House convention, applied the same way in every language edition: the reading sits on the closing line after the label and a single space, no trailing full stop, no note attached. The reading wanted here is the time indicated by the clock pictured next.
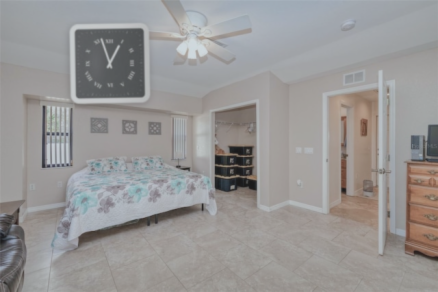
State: 12:57
